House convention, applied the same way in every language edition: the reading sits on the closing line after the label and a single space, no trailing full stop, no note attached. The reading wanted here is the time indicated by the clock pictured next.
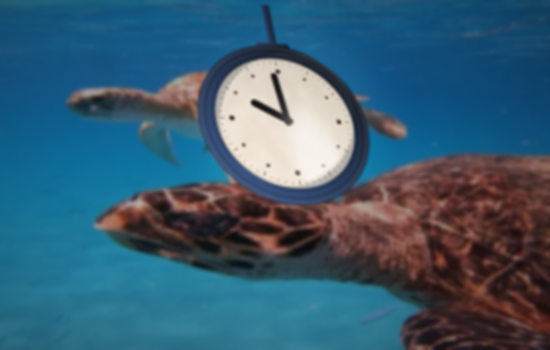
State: 9:59
